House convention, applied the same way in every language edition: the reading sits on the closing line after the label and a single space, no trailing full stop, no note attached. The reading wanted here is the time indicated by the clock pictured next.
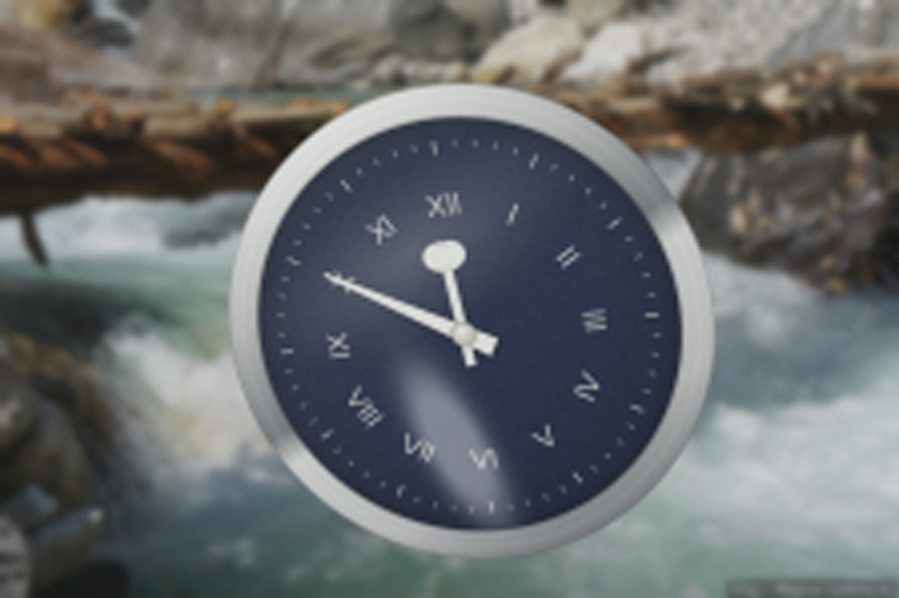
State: 11:50
